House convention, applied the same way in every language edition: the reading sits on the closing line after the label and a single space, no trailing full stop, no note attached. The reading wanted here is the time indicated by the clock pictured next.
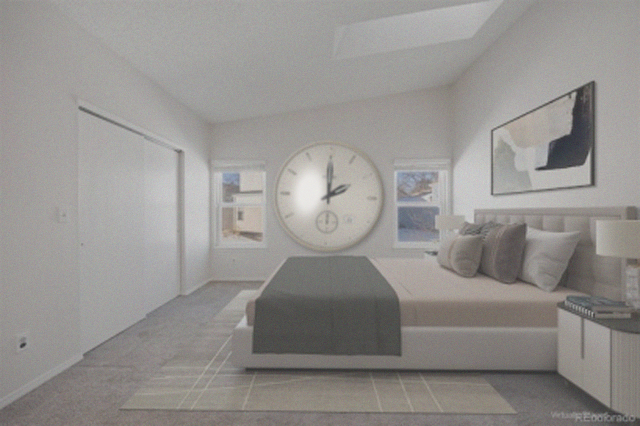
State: 2:00
